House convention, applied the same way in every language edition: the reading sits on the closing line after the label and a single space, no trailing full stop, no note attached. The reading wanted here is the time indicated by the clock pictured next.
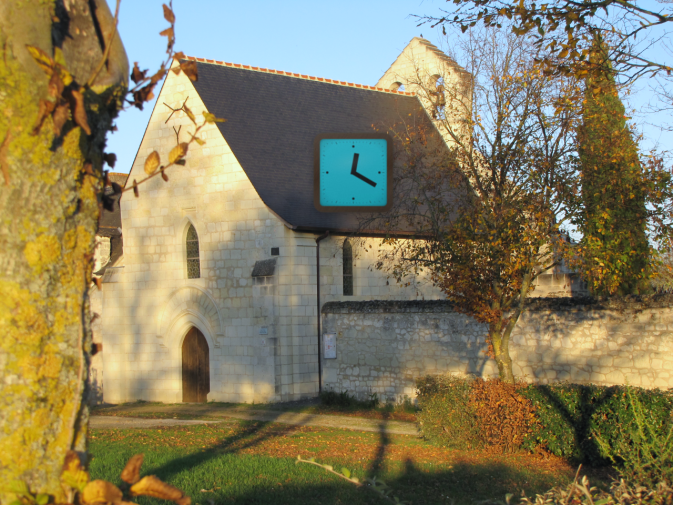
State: 12:20
